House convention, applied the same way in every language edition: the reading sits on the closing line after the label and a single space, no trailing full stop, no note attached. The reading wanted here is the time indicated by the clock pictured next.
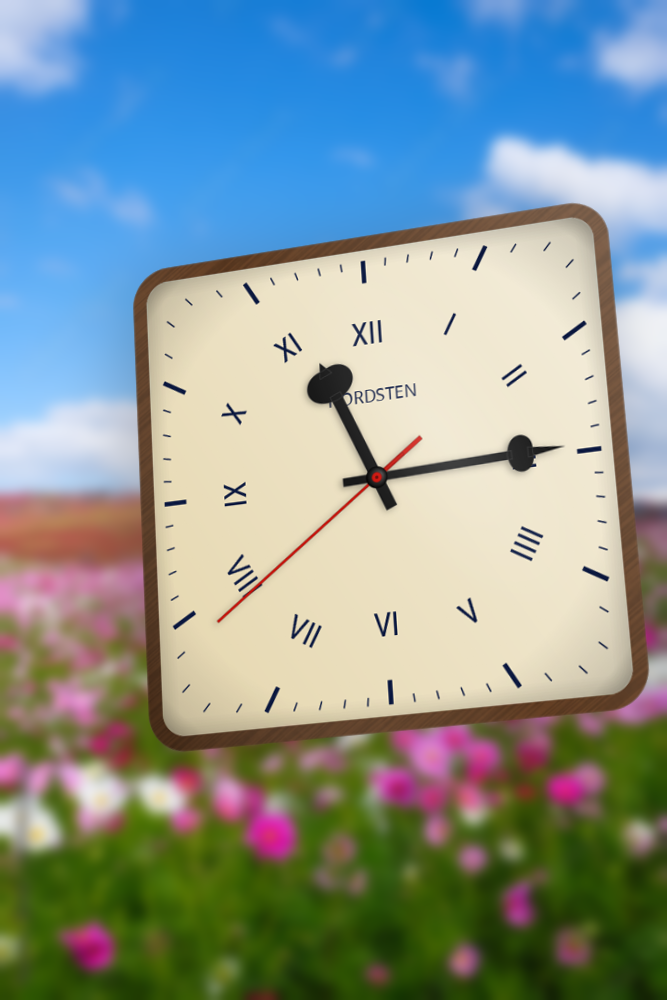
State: 11:14:39
